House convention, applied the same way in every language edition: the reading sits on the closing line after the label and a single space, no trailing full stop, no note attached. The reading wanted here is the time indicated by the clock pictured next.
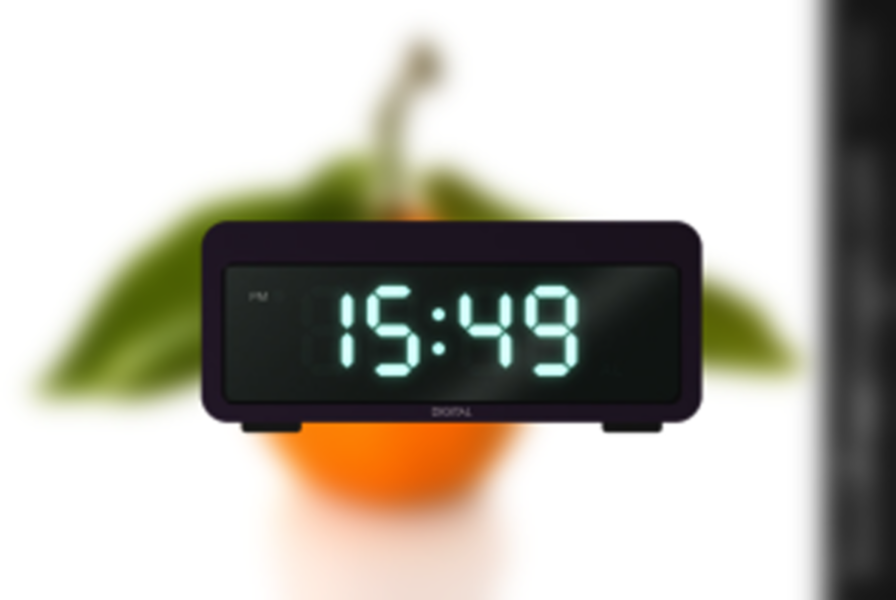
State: 15:49
